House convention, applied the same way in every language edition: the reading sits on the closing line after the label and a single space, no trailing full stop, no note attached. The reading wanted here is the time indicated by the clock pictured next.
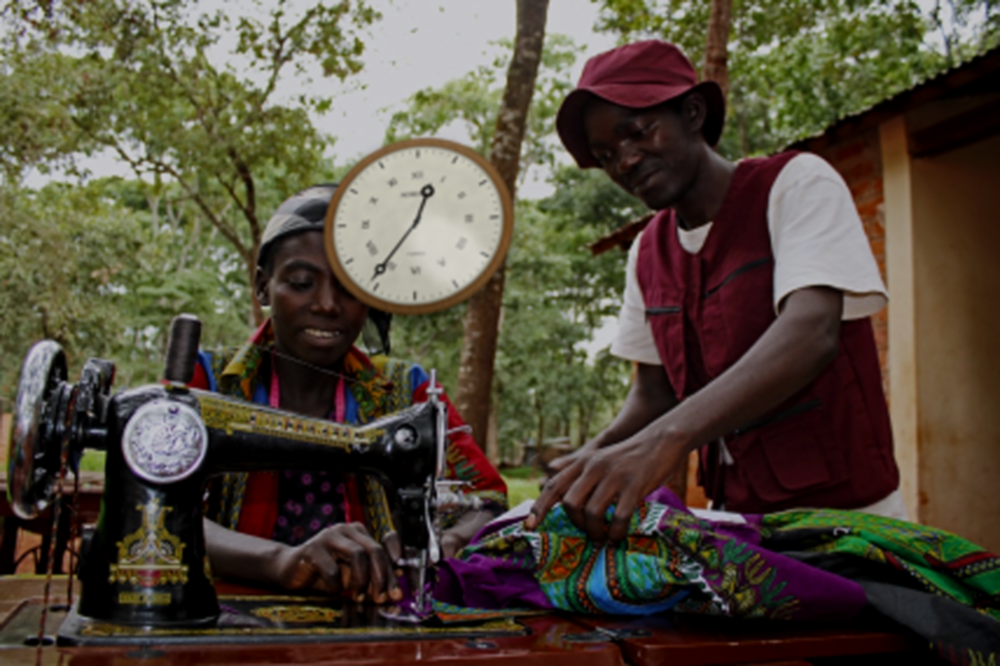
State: 12:36
